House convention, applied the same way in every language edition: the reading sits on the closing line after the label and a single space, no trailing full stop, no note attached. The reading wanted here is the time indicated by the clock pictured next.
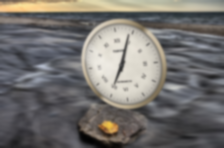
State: 7:04
